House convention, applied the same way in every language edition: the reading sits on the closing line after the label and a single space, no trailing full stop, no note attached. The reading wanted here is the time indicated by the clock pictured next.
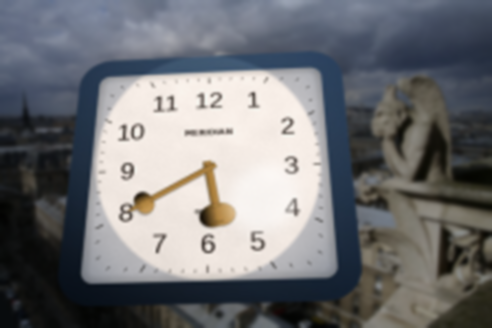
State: 5:40
